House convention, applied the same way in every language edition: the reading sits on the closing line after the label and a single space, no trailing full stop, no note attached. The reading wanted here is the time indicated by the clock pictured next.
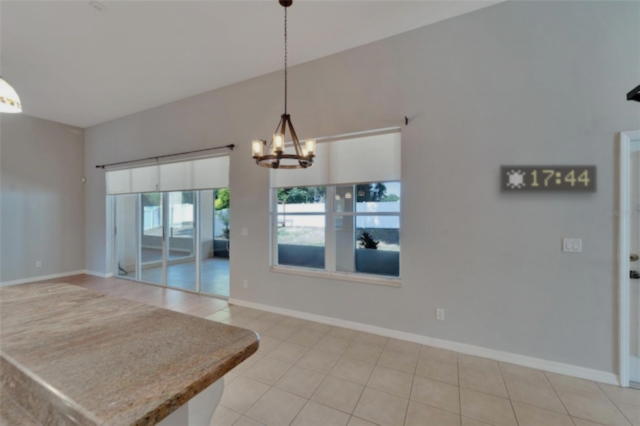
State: 17:44
